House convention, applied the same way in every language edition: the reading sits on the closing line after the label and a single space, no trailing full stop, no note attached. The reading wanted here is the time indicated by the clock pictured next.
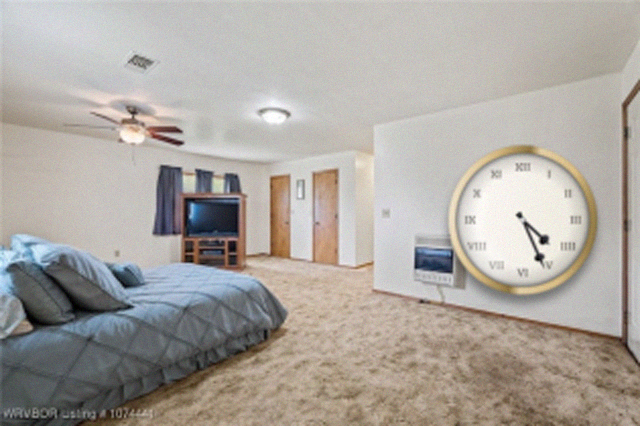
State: 4:26
